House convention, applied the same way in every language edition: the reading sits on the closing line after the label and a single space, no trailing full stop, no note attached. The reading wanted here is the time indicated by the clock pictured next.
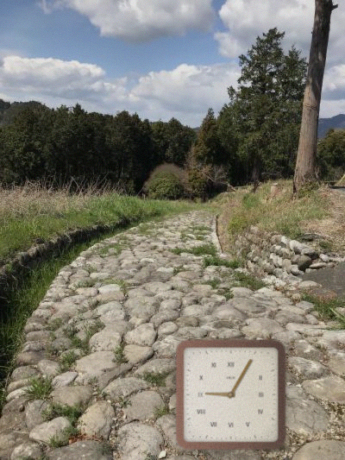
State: 9:05
